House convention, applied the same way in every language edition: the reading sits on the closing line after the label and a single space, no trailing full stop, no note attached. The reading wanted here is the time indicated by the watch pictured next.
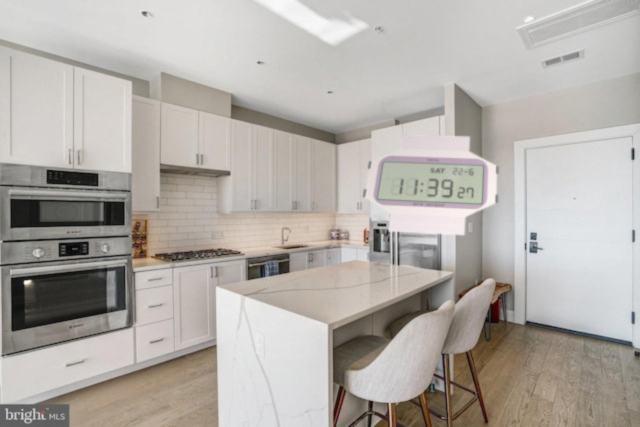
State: 11:39:27
